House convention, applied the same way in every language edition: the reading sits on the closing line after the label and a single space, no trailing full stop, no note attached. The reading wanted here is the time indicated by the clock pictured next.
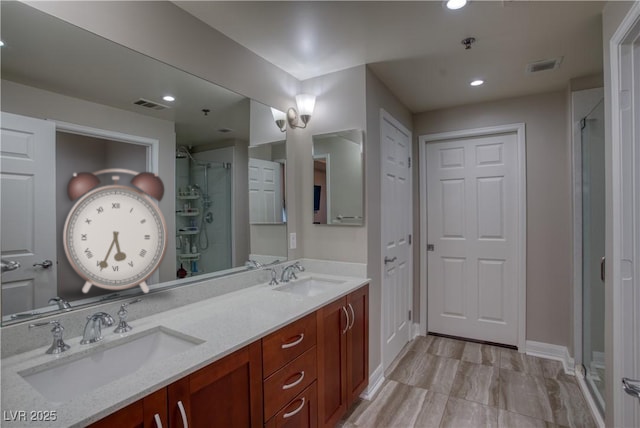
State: 5:34
